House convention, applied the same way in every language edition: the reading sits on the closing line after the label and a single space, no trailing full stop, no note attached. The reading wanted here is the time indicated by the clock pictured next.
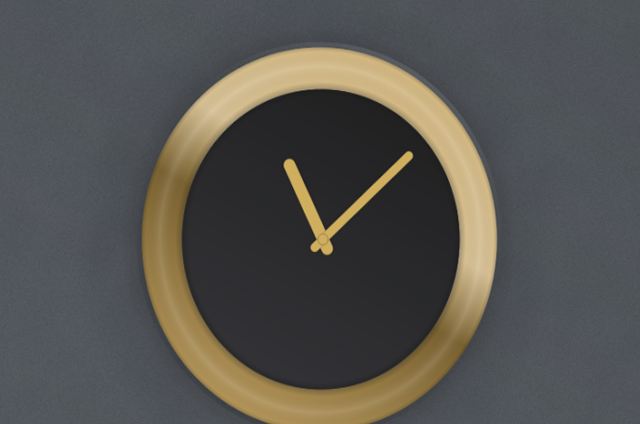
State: 11:08
